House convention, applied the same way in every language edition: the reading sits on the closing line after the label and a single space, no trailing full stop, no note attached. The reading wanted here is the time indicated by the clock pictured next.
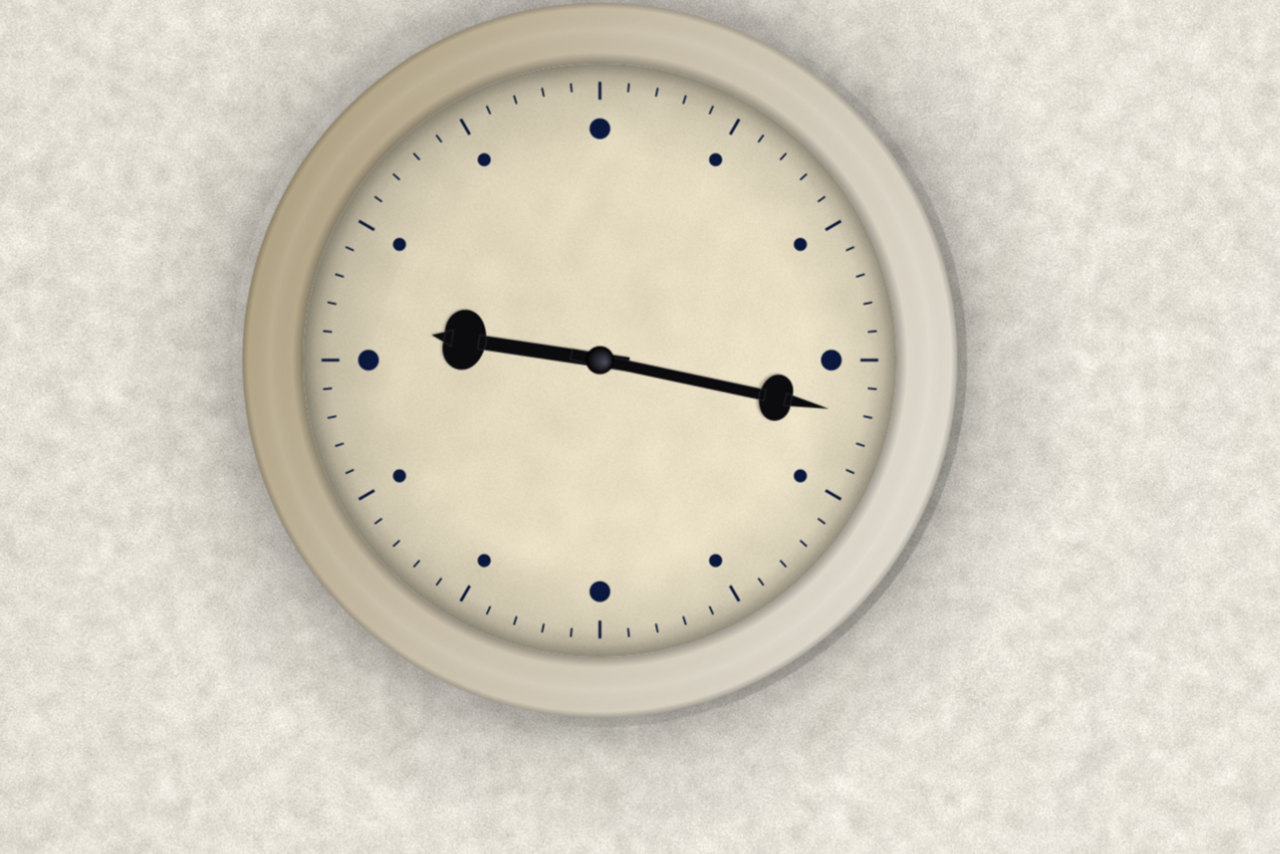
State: 9:17
